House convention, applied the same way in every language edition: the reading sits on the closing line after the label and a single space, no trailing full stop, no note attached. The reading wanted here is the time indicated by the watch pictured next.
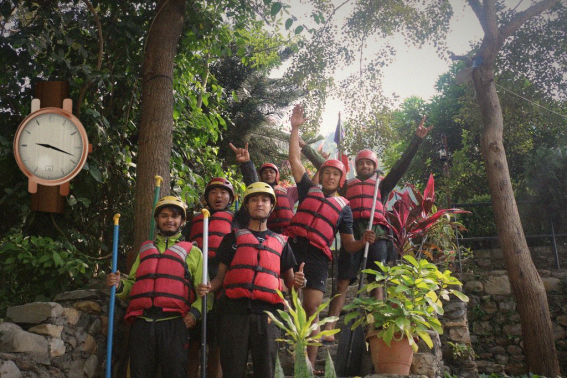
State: 9:18
